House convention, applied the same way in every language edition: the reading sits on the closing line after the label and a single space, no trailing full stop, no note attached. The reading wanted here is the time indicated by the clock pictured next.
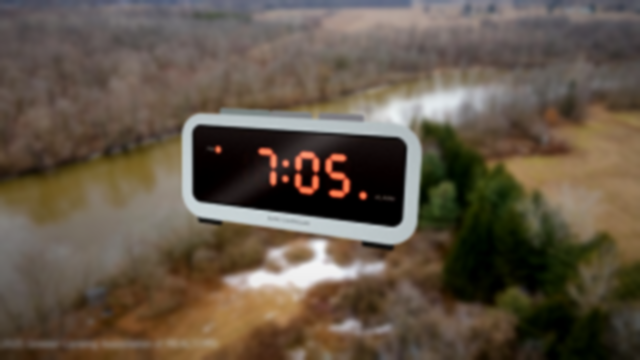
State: 7:05
